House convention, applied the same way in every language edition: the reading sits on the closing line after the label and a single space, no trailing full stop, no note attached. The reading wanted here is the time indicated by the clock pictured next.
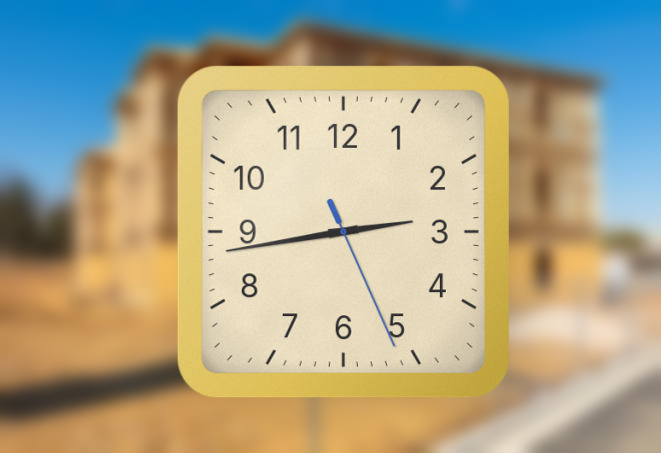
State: 2:43:26
